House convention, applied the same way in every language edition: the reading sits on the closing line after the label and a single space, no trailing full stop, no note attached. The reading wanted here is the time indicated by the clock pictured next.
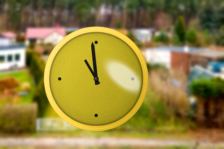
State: 10:59
